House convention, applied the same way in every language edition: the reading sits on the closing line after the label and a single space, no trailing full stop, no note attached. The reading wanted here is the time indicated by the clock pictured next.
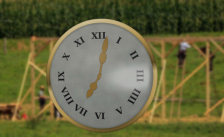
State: 7:02
